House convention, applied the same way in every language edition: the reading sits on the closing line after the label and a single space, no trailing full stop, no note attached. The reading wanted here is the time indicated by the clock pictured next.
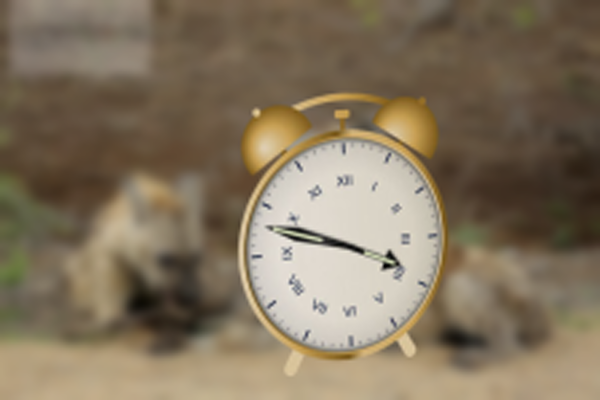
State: 3:48
